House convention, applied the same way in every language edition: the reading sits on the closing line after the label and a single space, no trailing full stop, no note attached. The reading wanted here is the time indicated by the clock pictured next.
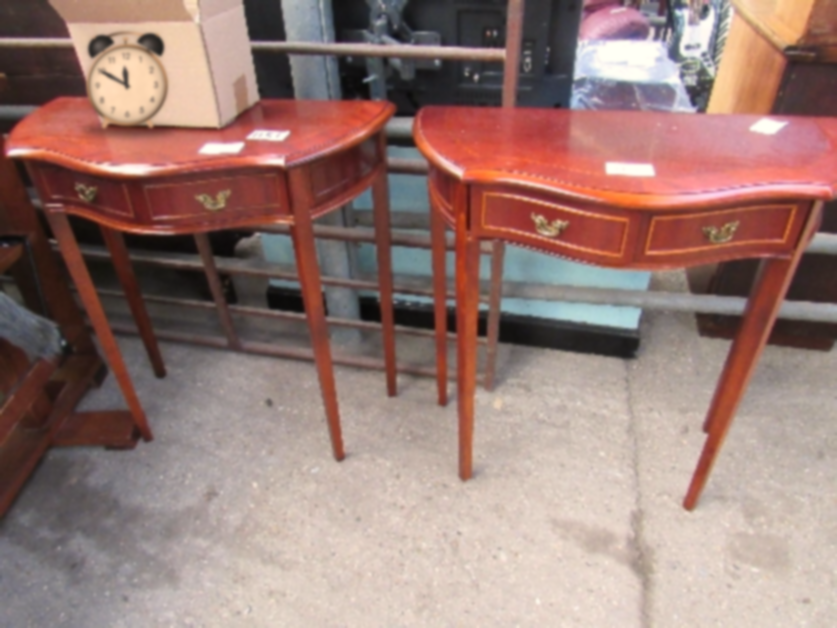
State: 11:50
